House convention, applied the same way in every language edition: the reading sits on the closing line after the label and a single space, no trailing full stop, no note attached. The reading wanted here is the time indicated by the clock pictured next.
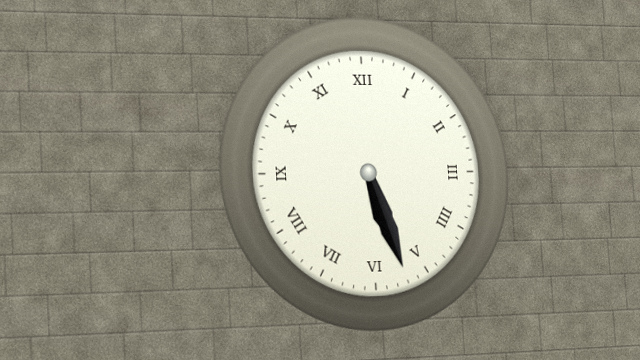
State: 5:27
